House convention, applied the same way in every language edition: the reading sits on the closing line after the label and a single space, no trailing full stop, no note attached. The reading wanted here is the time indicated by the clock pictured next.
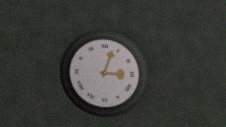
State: 3:03
